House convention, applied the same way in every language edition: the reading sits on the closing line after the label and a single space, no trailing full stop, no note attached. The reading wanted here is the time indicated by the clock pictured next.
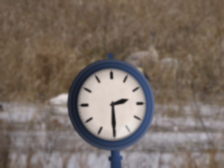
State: 2:30
